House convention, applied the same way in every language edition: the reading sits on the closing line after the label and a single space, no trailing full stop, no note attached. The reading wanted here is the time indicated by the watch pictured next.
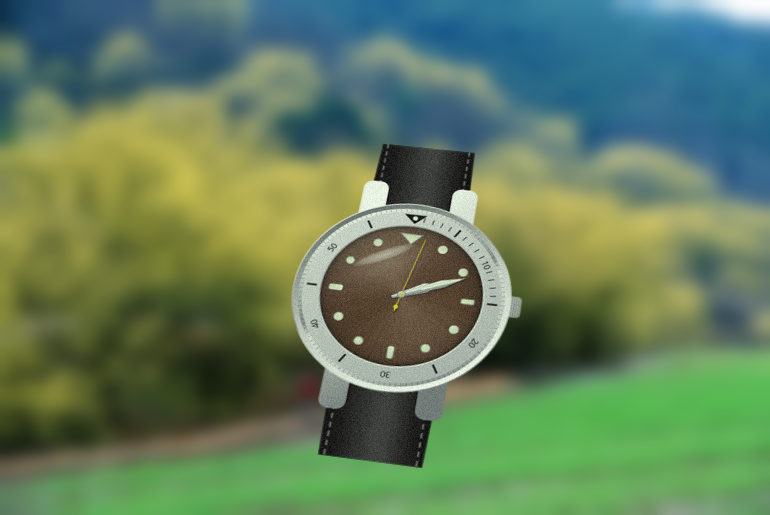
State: 2:11:02
